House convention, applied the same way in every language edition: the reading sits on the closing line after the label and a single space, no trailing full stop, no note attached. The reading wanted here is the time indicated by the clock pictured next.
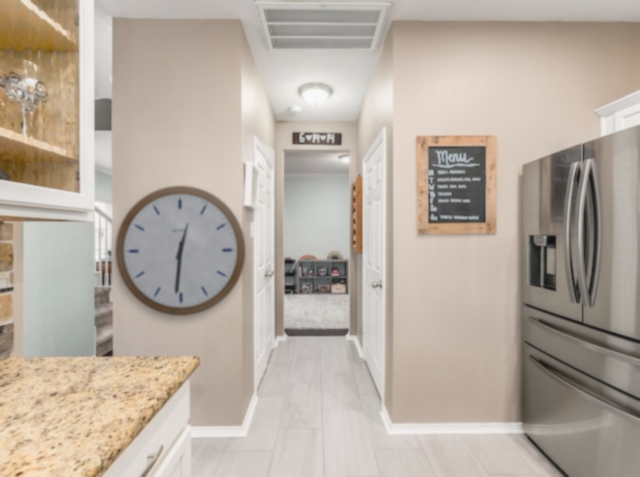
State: 12:31
